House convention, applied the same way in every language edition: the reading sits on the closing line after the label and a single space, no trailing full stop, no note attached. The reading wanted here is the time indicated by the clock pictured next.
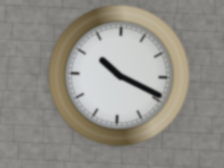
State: 10:19
